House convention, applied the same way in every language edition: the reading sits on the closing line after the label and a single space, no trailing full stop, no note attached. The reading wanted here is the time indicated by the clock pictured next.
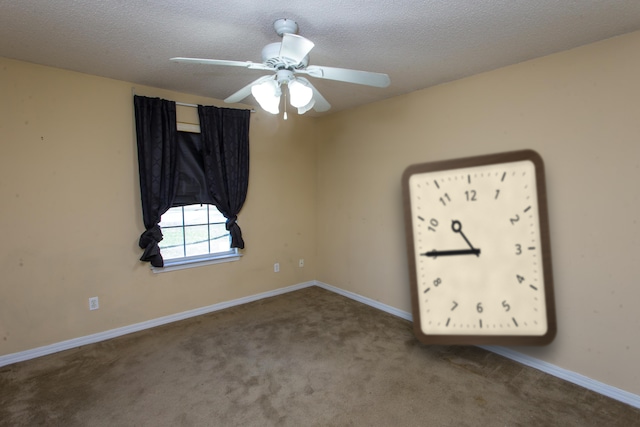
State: 10:45
